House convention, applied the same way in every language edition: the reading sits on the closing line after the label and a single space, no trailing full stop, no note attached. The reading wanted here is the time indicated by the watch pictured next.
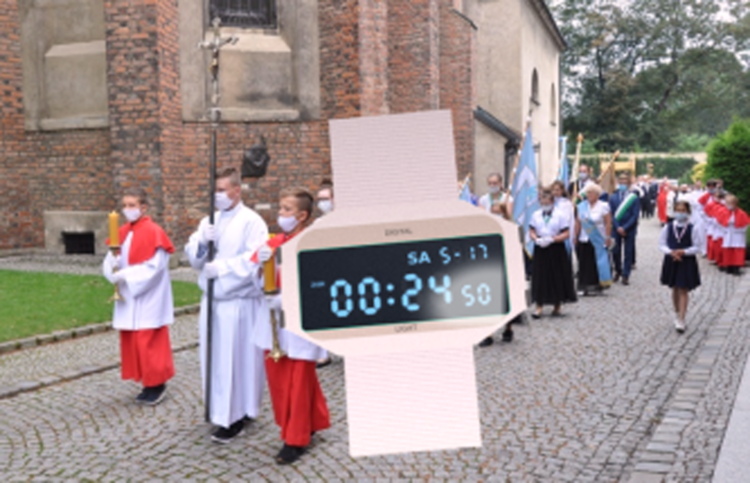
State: 0:24:50
